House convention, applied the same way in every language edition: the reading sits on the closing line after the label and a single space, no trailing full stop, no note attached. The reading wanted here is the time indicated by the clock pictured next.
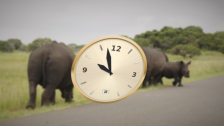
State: 9:57
